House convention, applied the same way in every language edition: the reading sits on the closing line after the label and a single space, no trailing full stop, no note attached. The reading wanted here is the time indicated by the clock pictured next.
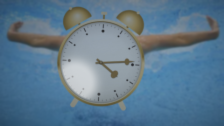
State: 4:14
